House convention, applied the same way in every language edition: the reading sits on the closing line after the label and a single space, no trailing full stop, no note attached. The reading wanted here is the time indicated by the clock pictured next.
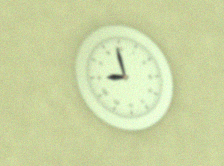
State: 8:59
